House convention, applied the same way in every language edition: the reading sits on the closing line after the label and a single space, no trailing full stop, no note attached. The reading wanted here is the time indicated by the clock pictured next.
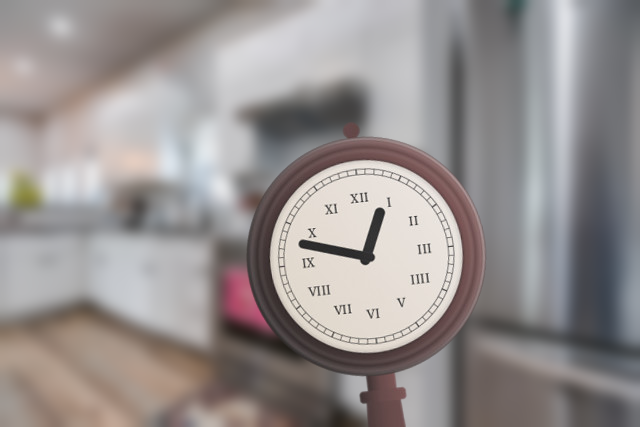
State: 12:48
